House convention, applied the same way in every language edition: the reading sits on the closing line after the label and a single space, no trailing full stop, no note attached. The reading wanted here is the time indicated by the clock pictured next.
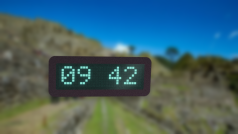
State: 9:42
